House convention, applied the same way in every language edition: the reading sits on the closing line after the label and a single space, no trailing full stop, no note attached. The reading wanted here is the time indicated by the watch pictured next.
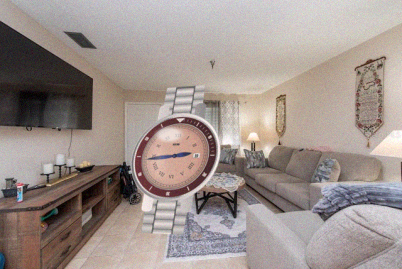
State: 2:44
